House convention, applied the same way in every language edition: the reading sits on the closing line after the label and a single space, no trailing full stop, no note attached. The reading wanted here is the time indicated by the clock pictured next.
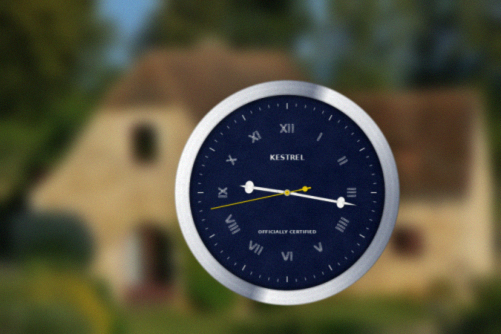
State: 9:16:43
